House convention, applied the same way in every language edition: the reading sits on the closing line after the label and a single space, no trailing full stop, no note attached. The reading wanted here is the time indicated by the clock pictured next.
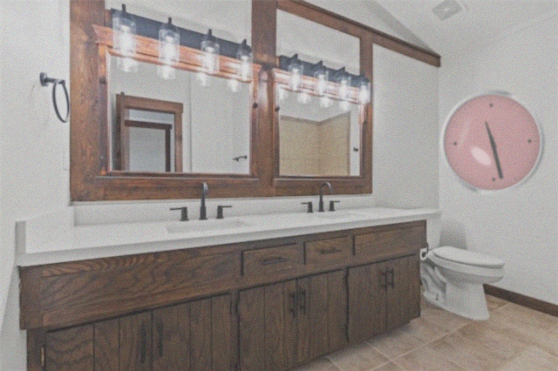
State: 11:28
